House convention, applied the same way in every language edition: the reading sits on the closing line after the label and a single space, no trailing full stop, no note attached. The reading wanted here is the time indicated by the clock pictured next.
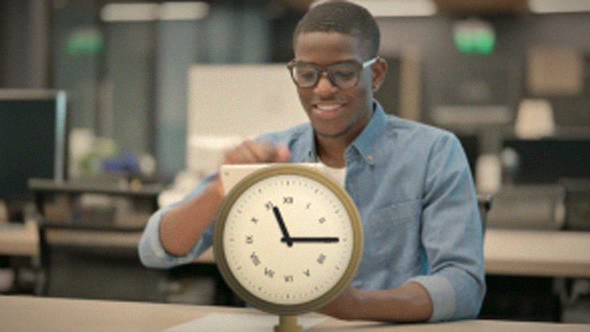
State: 11:15
